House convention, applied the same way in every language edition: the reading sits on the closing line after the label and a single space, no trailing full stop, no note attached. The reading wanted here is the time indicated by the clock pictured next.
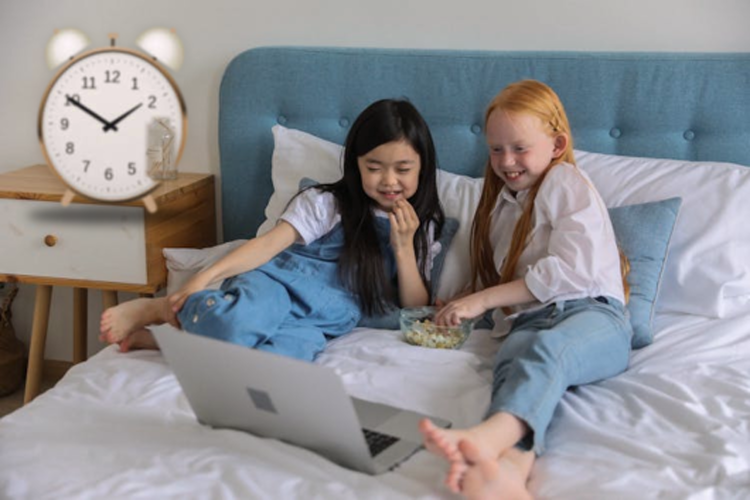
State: 1:50
